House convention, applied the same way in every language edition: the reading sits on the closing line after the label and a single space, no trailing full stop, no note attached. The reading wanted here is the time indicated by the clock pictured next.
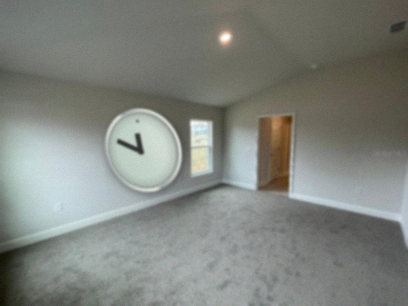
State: 11:49
